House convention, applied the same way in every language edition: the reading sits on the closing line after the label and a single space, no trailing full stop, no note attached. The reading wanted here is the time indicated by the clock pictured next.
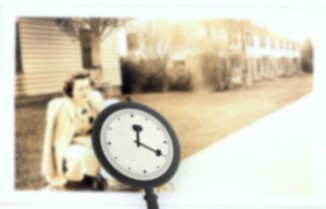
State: 12:20
